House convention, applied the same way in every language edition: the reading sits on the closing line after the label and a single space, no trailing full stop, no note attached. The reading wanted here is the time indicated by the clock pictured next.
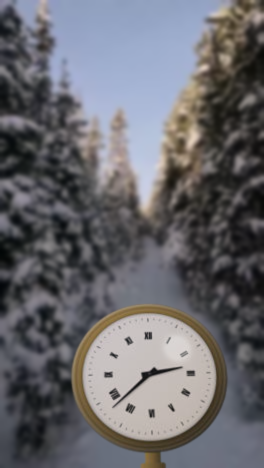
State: 2:38
